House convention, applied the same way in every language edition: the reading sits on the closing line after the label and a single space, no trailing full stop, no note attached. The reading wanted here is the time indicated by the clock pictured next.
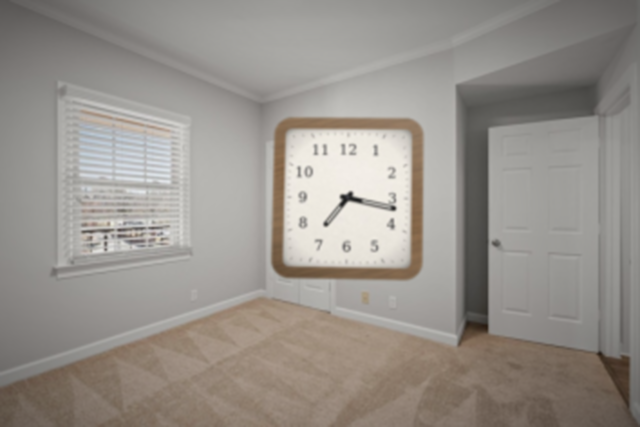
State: 7:17
